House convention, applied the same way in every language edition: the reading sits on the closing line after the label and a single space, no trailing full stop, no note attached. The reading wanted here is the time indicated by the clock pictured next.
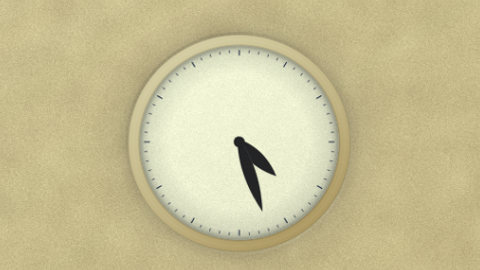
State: 4:27
